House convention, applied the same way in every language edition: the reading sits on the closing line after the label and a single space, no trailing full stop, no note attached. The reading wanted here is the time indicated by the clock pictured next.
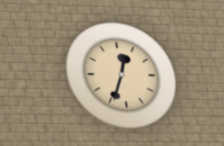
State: 12:34
